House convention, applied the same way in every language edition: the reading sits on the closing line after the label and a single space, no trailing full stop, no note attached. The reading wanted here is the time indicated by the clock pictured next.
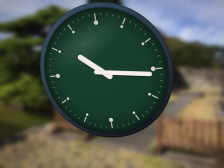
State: 10:16
